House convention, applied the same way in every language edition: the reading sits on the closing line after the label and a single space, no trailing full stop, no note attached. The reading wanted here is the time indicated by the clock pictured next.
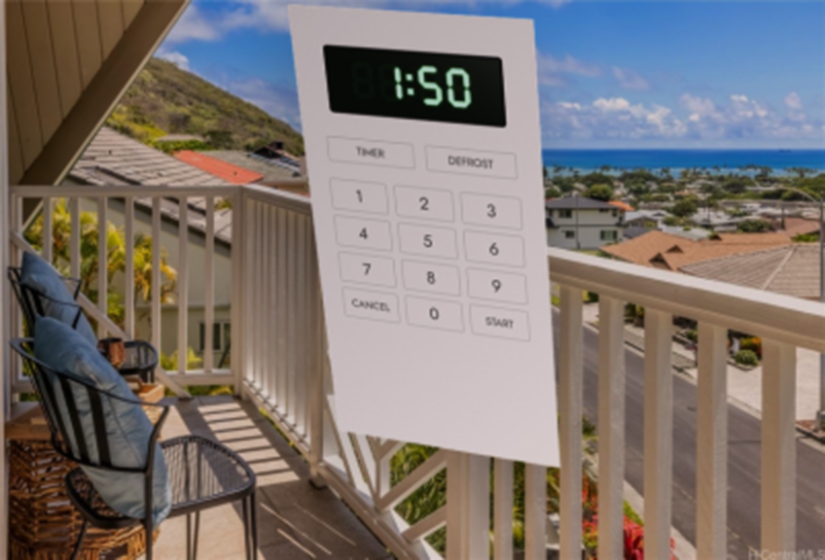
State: 1:50
